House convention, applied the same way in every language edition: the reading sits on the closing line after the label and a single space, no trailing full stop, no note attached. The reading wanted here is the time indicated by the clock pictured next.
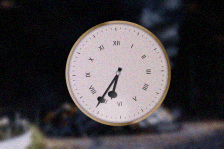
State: 6:36
